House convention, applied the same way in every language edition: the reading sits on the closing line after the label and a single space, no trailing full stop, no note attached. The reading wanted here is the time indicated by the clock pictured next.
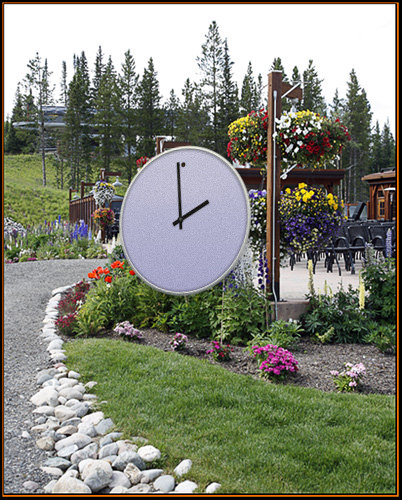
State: 1:59
